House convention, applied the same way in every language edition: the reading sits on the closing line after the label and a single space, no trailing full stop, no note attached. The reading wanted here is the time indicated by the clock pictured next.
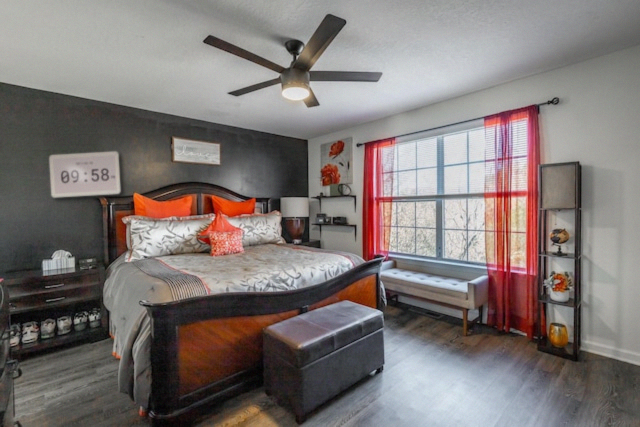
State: 9:58
